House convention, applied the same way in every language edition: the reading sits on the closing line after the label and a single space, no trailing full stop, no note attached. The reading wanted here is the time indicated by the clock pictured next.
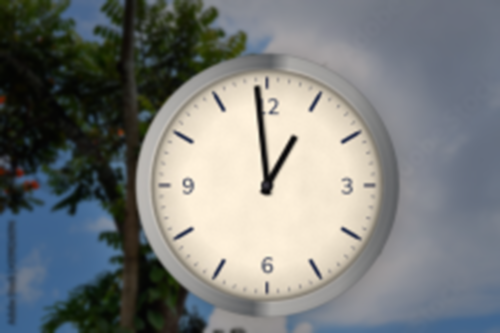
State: 12:59
